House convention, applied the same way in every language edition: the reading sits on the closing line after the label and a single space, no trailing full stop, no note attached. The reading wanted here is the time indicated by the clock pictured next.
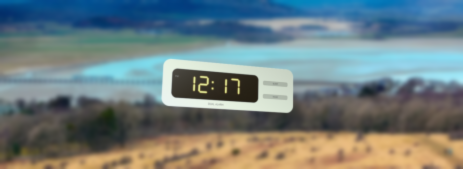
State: 12:17
